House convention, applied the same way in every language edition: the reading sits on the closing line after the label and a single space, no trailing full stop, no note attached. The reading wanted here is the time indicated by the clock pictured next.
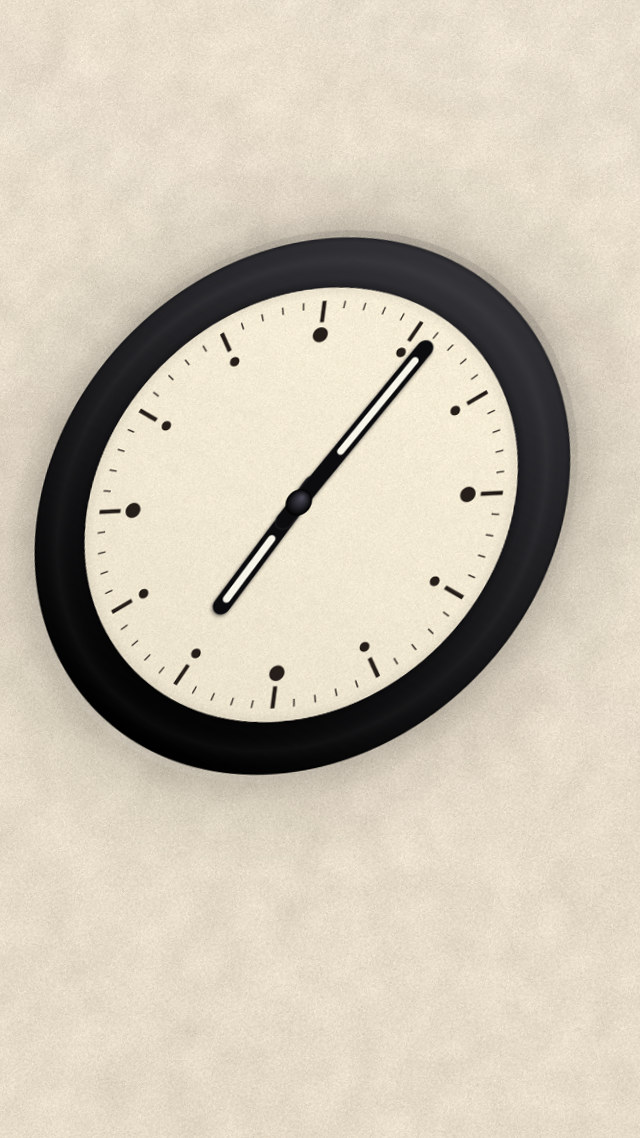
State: 7:06
